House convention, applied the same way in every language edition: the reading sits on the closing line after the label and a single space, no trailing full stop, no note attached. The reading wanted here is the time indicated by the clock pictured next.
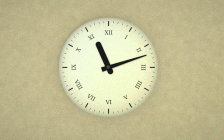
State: 11:12
